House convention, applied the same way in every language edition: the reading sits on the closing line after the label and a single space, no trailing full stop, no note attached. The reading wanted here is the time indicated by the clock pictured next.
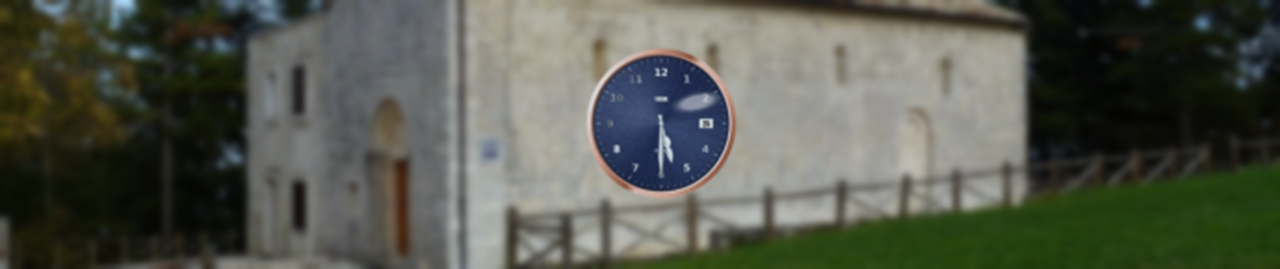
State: 5:30
